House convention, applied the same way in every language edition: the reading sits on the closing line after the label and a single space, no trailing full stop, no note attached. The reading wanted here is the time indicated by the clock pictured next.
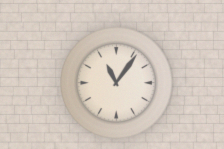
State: 11:06
